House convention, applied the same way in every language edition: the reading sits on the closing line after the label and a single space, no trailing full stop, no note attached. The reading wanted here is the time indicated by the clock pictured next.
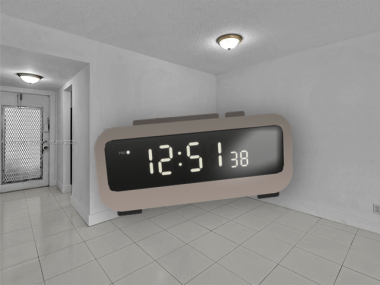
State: 12:51:38
